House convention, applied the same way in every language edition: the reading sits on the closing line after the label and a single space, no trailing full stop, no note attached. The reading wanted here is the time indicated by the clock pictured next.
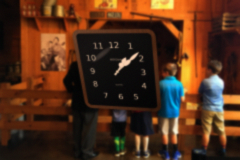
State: 1:08
